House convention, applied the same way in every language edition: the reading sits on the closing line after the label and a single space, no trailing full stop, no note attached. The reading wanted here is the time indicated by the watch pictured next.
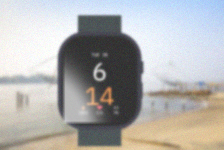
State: 6:14
